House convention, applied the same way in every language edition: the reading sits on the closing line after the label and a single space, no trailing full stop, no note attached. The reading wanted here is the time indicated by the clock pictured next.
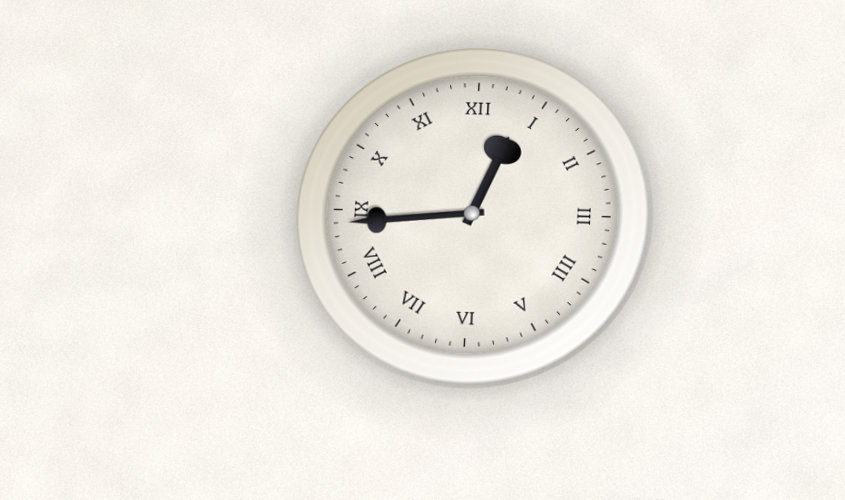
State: 12:44
